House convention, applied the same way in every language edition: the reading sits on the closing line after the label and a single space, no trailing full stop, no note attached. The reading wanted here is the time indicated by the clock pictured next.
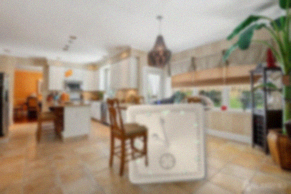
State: 9:58
